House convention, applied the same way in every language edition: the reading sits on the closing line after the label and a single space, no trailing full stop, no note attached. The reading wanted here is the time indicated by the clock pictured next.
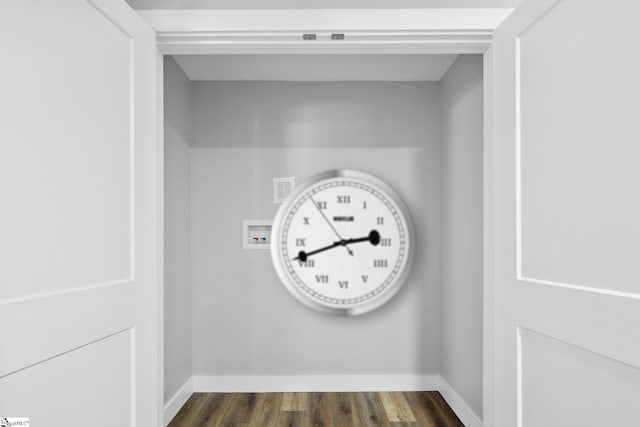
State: 2:41:54
